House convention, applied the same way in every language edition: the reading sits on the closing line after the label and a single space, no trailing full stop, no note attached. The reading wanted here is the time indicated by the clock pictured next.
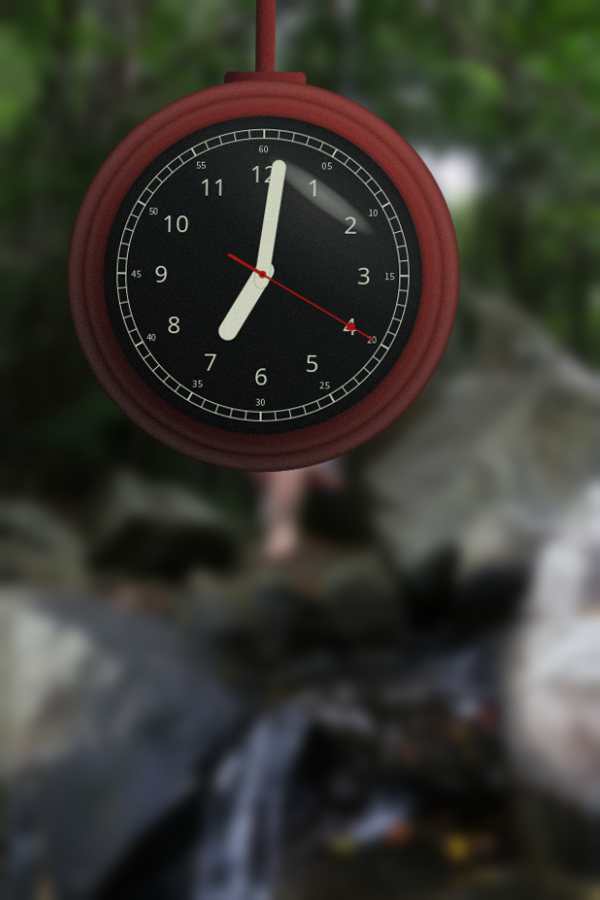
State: 7:01:20
